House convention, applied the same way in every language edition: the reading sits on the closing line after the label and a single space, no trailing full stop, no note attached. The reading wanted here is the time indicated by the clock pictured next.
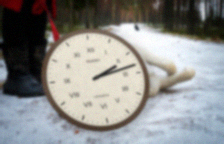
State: 2:13
